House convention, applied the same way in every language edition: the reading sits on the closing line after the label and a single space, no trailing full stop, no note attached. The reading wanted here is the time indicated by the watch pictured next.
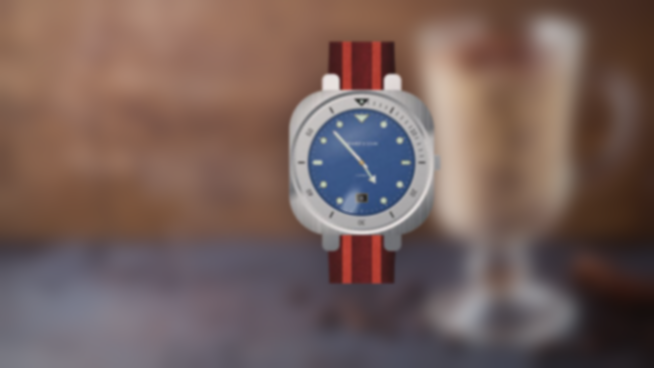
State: 4:53
